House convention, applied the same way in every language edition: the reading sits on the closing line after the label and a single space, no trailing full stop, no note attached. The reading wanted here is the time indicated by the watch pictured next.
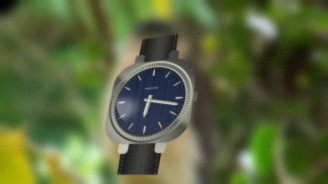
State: 6:17
